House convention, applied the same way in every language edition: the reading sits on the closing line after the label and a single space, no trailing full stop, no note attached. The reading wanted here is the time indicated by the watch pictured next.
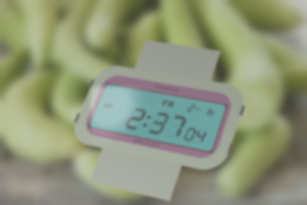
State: 2:37:04
